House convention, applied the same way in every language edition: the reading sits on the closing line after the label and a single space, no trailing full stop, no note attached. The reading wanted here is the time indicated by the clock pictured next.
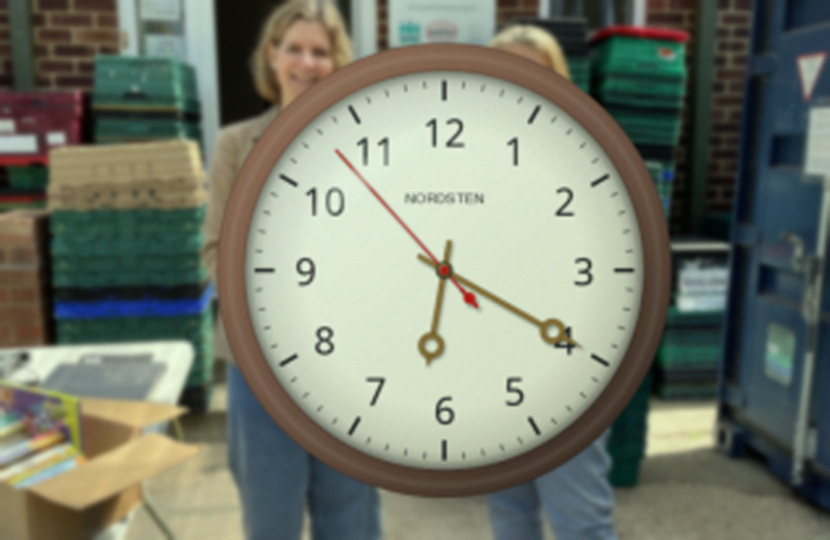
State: 6:19:53
